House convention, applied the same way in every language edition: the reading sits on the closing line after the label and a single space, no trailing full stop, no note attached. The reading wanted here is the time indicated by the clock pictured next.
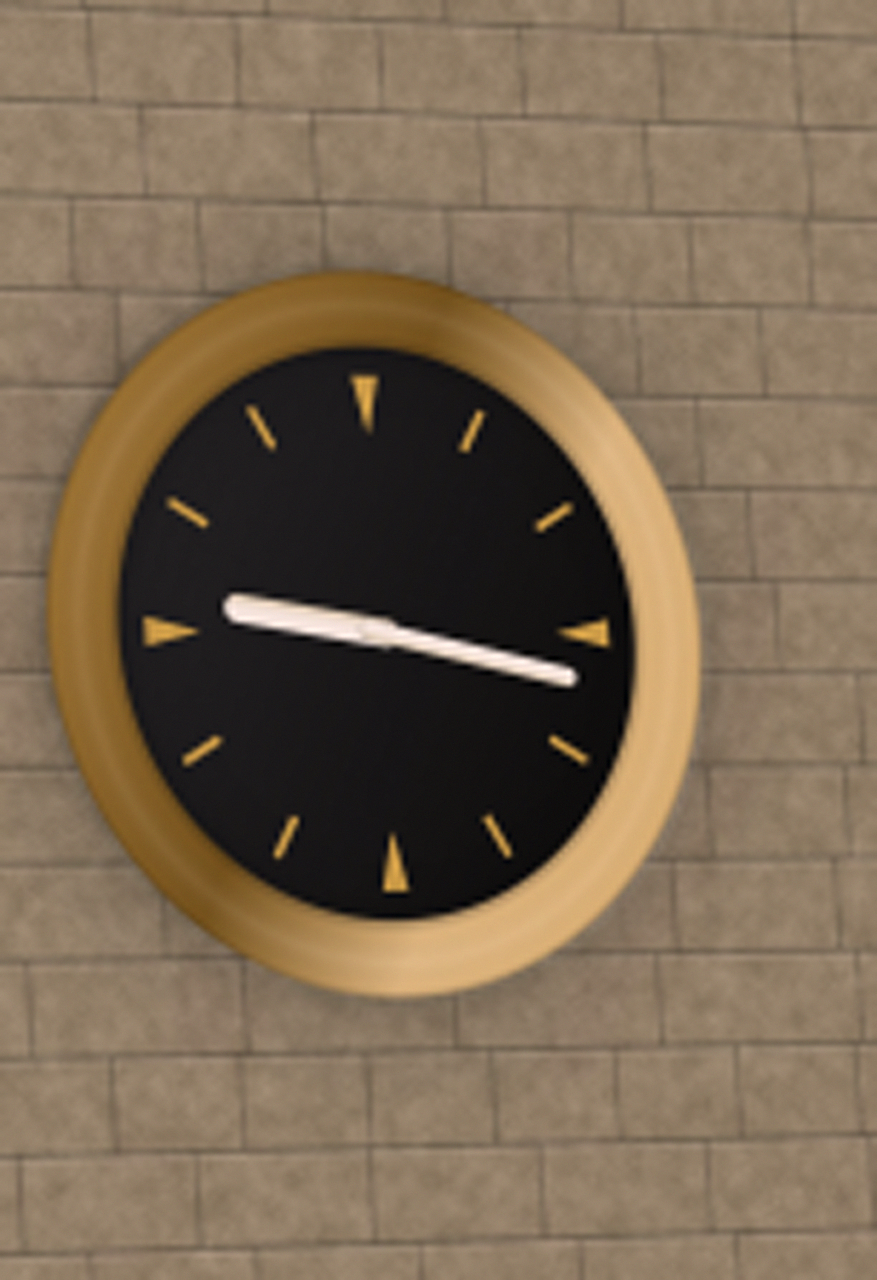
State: 9:17
